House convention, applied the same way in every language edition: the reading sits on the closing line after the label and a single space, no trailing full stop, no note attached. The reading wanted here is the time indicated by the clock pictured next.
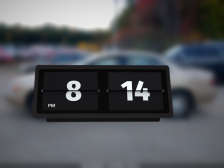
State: 8:14
